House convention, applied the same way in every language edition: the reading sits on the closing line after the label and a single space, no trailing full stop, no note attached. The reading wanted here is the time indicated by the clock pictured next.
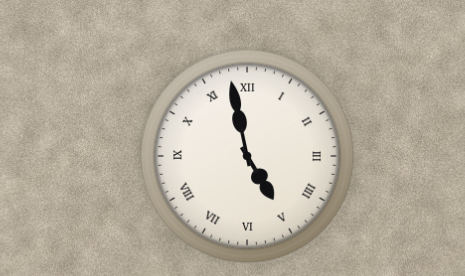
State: 4:58
